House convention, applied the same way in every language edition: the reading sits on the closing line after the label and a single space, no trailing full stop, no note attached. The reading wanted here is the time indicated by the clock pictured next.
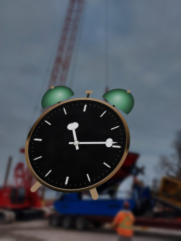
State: 11:14
